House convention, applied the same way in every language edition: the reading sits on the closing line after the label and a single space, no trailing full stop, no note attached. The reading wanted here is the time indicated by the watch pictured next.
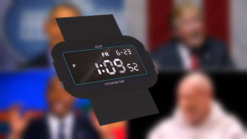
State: 1:09:52
